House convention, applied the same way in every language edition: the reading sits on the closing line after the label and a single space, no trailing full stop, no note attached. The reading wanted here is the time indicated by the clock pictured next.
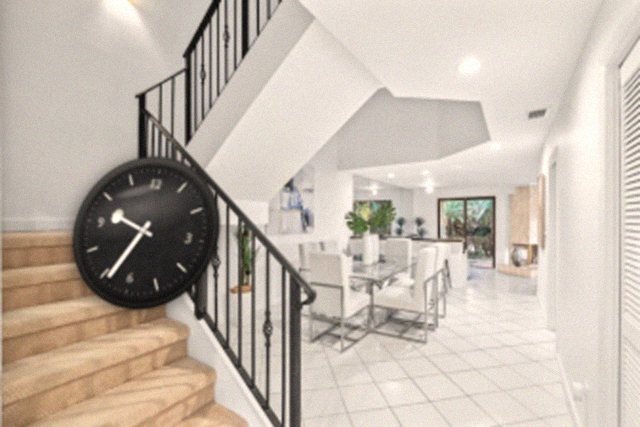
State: 9:34
